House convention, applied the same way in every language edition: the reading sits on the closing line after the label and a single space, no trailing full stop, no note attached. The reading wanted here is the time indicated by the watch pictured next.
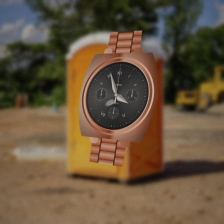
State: 3:56
